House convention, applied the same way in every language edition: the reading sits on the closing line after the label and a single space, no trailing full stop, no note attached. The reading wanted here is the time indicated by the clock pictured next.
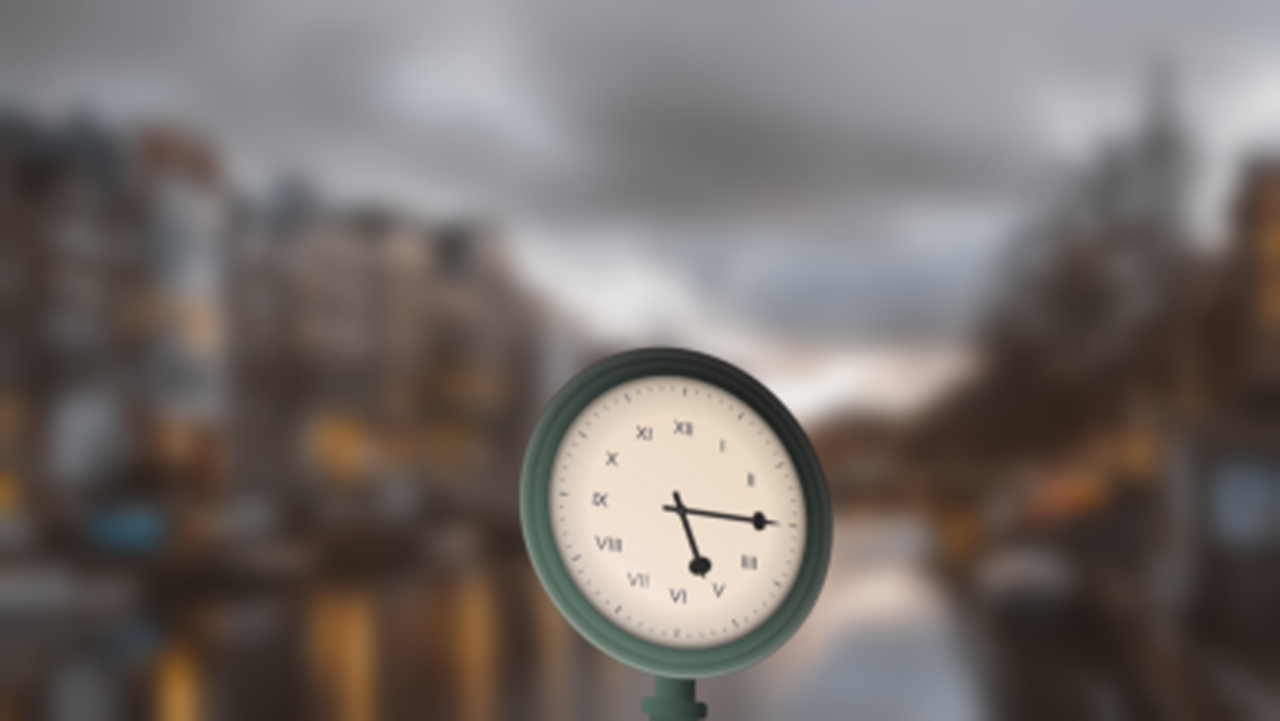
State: 5:15
